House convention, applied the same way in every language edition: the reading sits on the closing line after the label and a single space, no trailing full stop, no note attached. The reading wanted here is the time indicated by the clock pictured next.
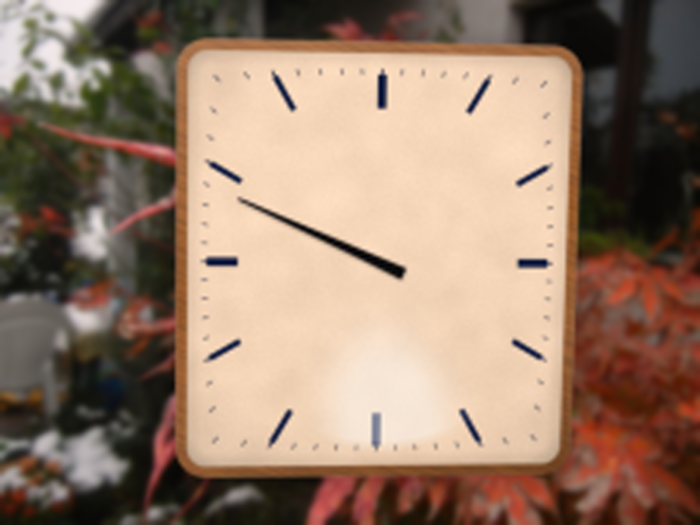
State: 9:49
